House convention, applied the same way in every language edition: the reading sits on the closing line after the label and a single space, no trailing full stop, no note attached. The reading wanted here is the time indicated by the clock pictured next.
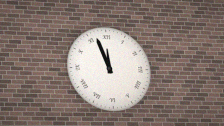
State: 11:57
